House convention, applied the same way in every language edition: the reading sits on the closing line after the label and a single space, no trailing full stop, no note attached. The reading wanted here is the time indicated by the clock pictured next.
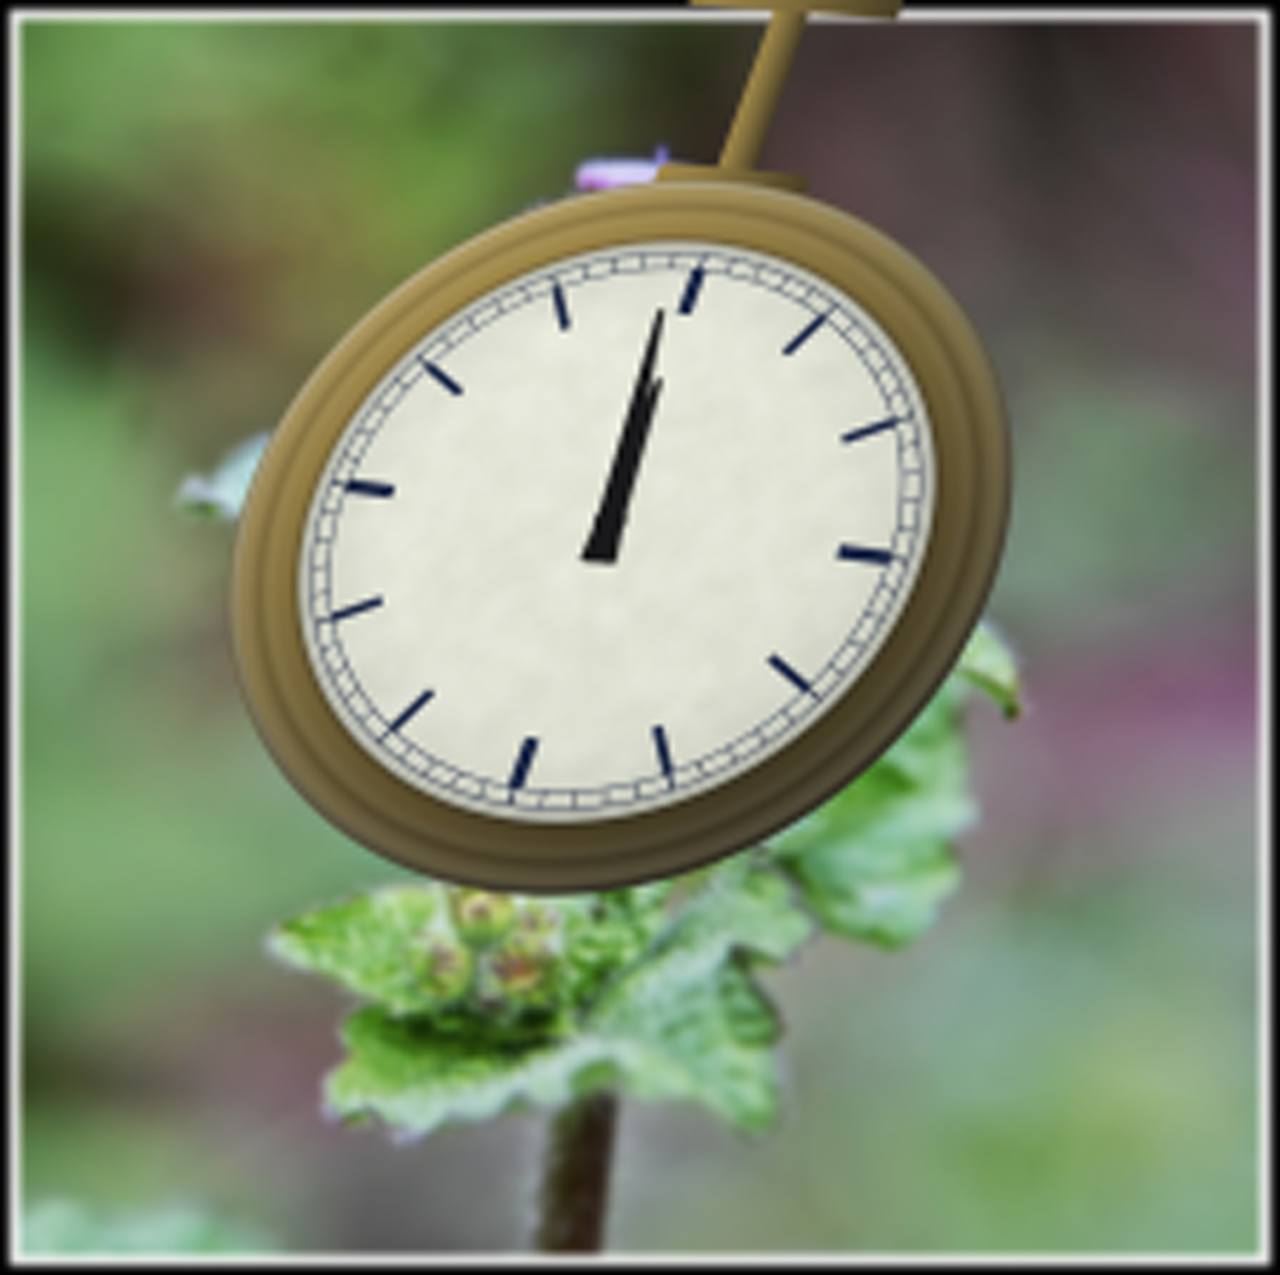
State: 11:59
